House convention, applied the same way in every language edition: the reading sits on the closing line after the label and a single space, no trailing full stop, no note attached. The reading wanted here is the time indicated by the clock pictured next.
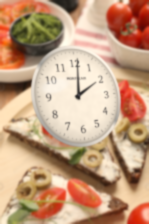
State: 2:01
